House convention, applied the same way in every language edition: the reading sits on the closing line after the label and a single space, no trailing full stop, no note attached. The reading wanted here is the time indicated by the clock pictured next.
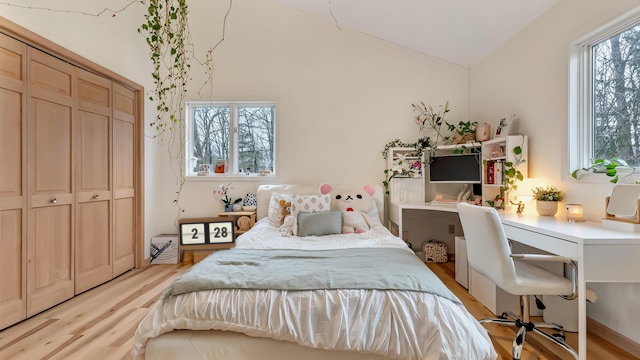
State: 2:28
